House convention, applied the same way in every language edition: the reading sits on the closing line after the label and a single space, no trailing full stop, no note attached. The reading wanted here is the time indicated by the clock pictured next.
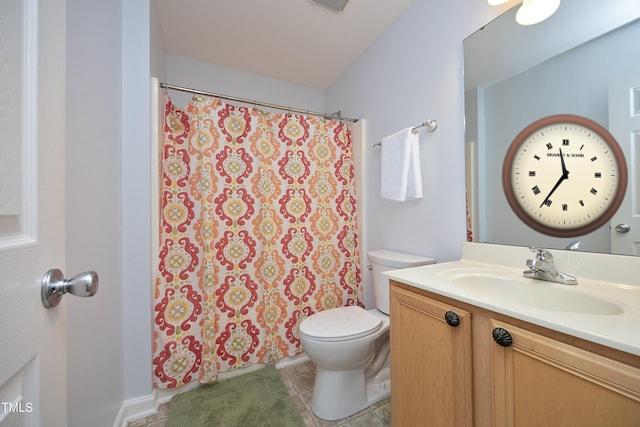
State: 11:36
